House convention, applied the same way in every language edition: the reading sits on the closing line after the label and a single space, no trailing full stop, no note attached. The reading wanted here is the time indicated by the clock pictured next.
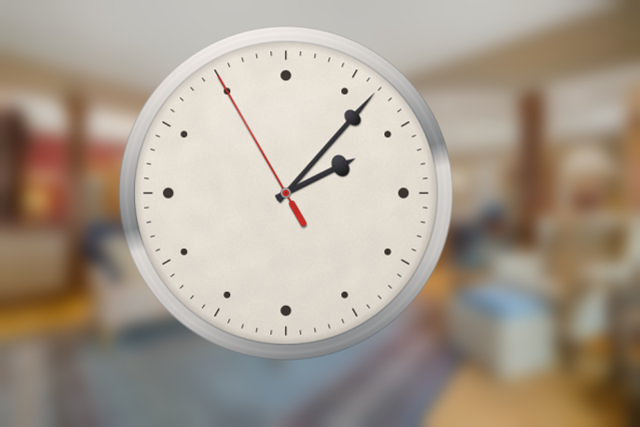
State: 2:06:55
